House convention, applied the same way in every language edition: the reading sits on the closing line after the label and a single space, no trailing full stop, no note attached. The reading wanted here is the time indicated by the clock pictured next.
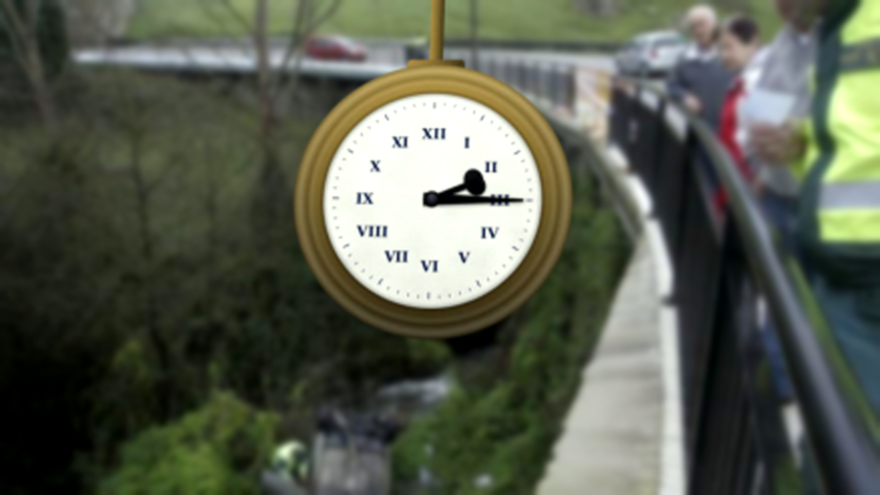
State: 2:15
